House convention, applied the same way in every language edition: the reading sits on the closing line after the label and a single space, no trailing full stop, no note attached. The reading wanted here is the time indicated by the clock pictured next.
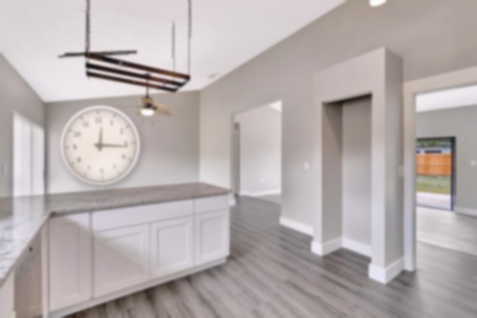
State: 12:16
